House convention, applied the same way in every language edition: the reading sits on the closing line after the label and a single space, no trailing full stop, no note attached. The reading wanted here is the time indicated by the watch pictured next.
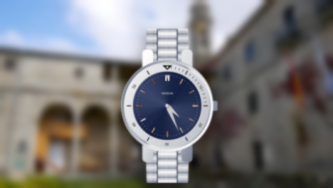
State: 4:26
